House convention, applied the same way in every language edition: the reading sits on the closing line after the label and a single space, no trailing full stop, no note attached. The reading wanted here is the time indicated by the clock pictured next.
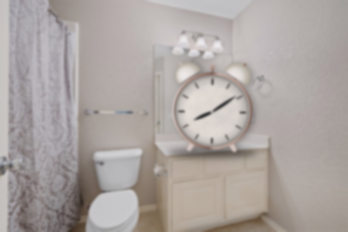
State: 8:09
